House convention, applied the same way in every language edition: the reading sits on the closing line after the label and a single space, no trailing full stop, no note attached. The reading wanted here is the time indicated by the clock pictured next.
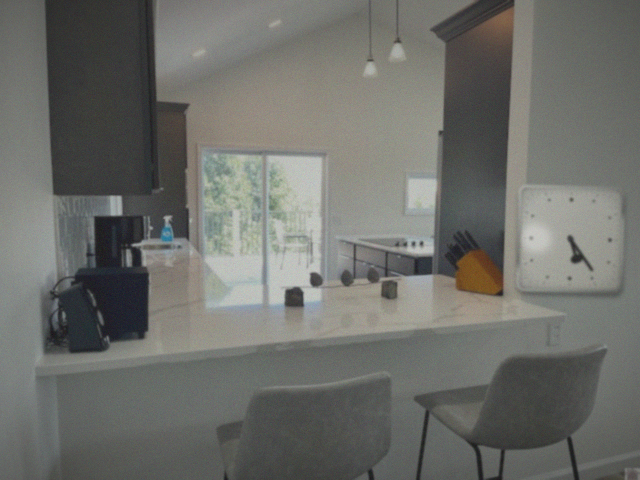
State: 5:24
